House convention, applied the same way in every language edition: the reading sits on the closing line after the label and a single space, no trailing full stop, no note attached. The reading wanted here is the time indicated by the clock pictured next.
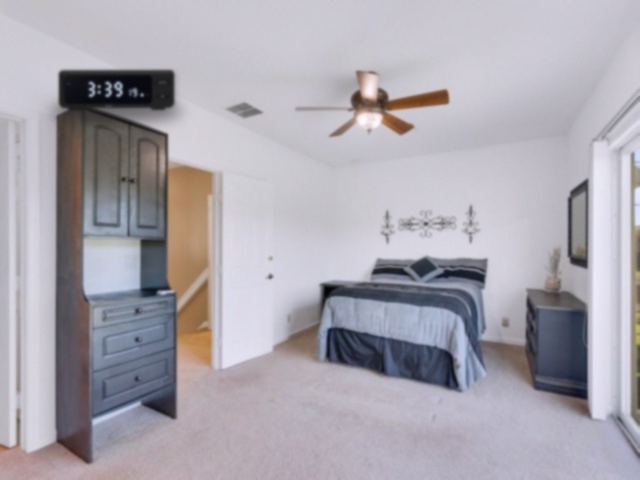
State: 3:39
